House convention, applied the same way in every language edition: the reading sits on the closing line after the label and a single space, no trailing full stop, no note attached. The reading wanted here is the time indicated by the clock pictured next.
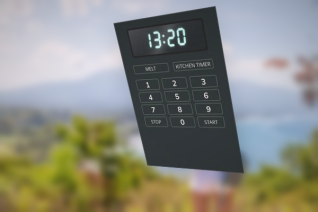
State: 13:20
